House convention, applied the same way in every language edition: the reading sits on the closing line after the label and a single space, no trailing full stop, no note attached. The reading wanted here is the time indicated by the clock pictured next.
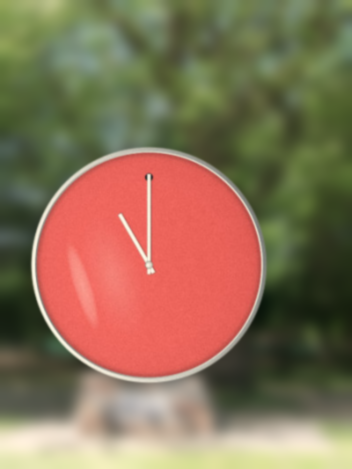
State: 11:00
